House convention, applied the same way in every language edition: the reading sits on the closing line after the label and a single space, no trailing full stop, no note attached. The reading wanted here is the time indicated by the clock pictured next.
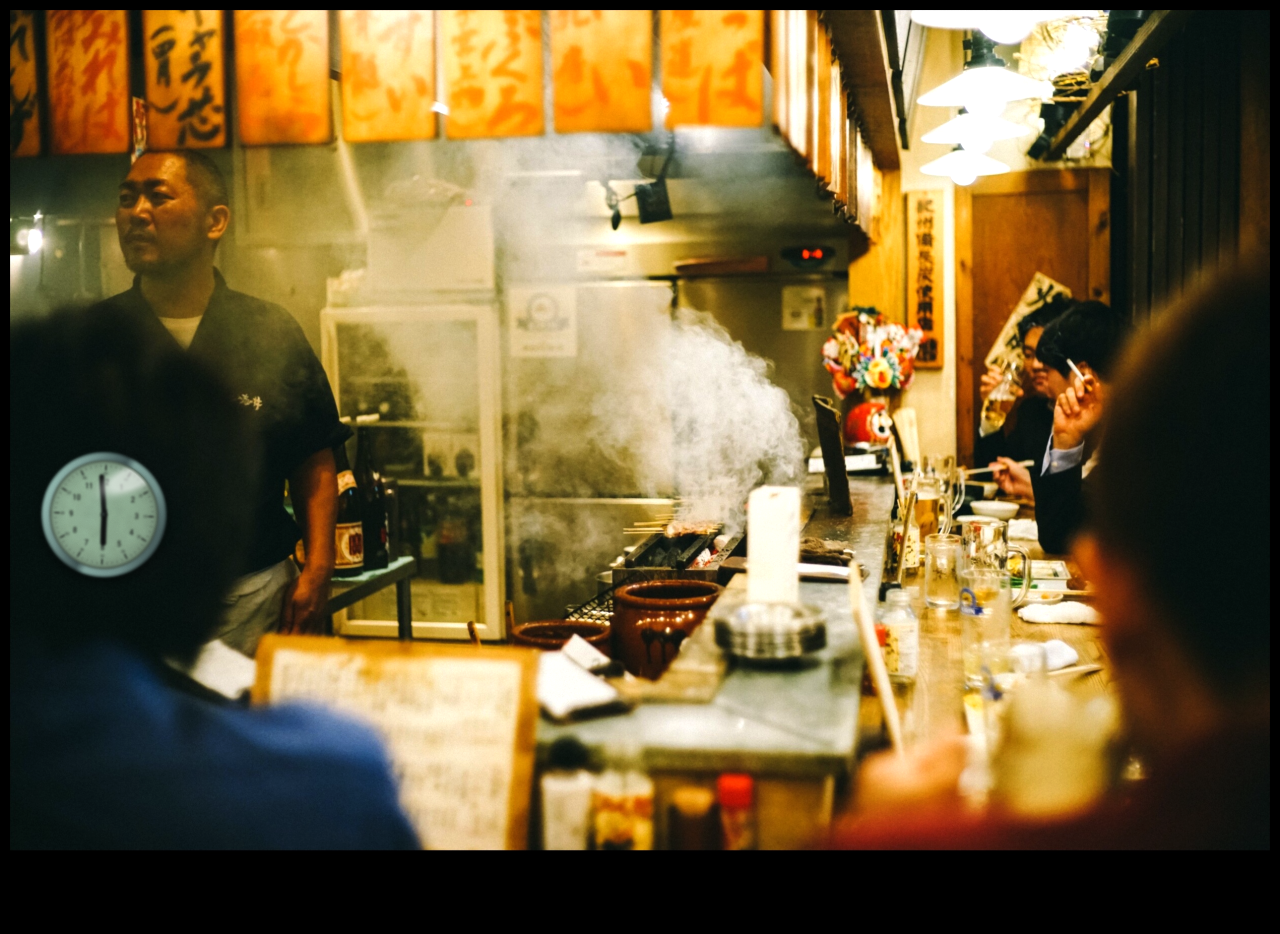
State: 5:59
